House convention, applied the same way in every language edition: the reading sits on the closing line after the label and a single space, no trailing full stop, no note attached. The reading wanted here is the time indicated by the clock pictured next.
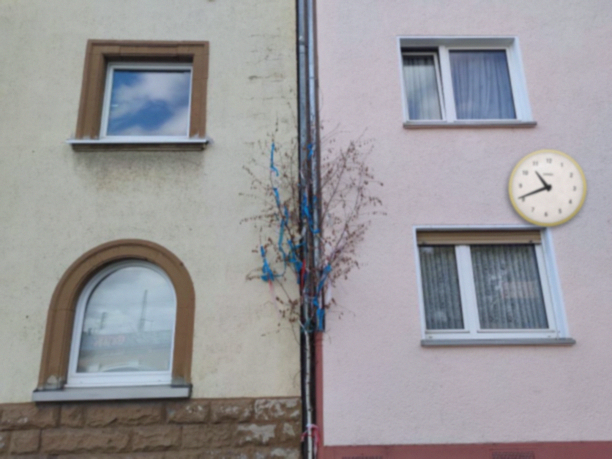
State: 10:41
